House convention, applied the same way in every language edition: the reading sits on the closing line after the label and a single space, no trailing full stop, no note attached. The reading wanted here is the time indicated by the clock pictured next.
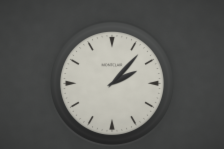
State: 2:07
